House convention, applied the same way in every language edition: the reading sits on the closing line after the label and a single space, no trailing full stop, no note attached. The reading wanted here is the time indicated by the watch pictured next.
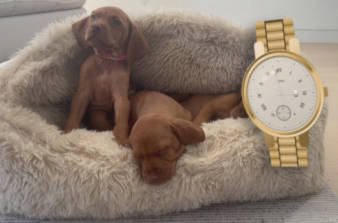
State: 2:58
